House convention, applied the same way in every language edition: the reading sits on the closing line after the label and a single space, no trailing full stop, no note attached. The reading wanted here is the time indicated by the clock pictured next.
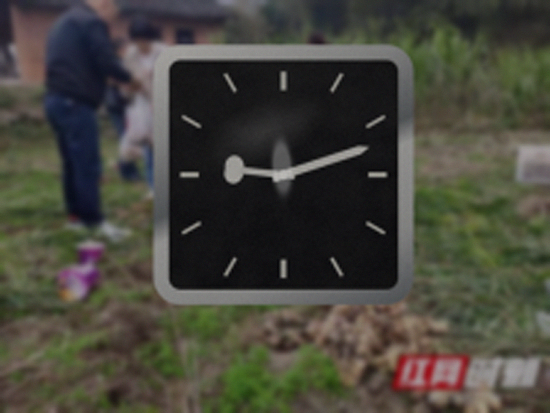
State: 9:12
